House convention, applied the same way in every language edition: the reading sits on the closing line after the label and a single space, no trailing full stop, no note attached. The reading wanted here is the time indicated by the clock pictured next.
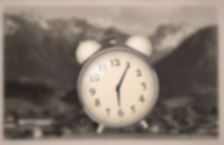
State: 6:05
